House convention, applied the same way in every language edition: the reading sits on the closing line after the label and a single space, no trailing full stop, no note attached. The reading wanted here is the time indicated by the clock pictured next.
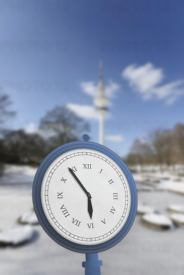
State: 5:54
